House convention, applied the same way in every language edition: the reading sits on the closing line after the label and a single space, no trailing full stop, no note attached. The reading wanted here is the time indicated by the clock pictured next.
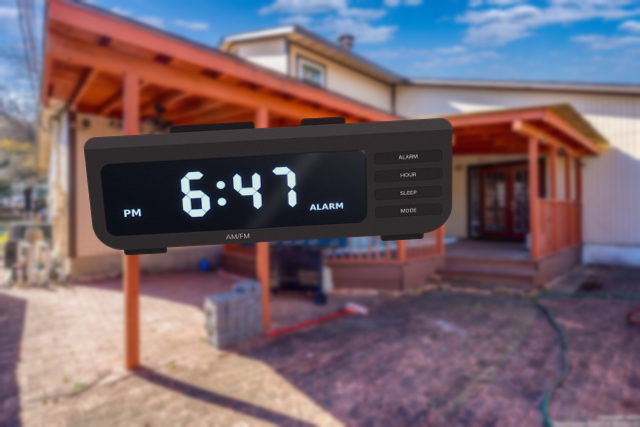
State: 6:47
